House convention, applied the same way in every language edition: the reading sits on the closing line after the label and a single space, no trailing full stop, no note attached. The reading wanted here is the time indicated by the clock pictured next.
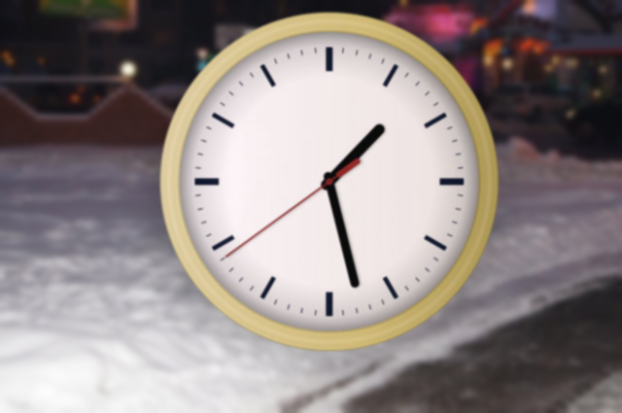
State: 1:27:39
